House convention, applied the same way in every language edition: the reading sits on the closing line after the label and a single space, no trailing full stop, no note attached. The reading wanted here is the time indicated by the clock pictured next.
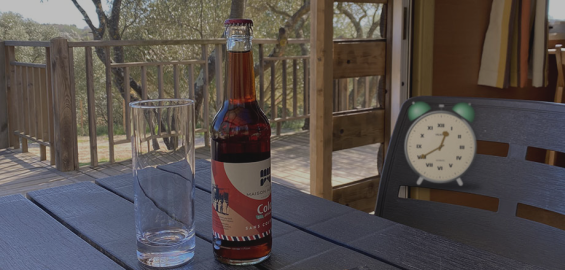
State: 12:40
